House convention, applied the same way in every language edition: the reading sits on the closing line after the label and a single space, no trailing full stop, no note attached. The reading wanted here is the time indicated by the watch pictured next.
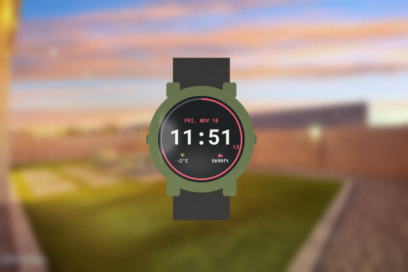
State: 11:51
